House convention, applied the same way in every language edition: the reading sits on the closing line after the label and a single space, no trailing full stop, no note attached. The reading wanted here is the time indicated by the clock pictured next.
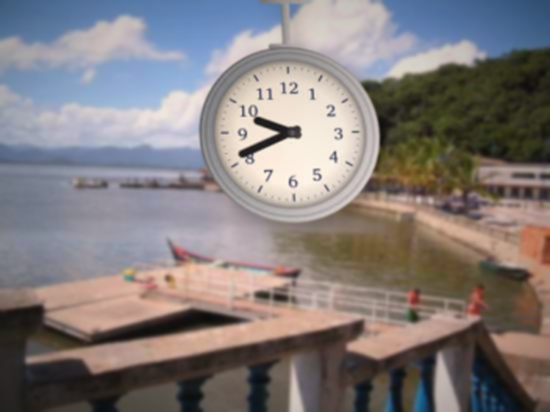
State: 9:41
